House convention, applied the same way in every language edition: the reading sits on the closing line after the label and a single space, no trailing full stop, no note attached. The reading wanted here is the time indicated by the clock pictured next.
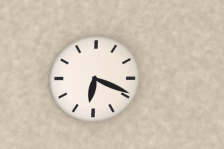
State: 6:19
